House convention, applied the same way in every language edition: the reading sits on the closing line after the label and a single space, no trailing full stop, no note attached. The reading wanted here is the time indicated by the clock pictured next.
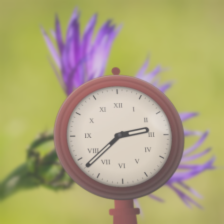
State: 2:38
